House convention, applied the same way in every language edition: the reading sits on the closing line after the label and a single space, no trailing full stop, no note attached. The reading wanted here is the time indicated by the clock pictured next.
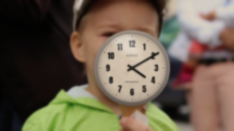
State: 4:10
